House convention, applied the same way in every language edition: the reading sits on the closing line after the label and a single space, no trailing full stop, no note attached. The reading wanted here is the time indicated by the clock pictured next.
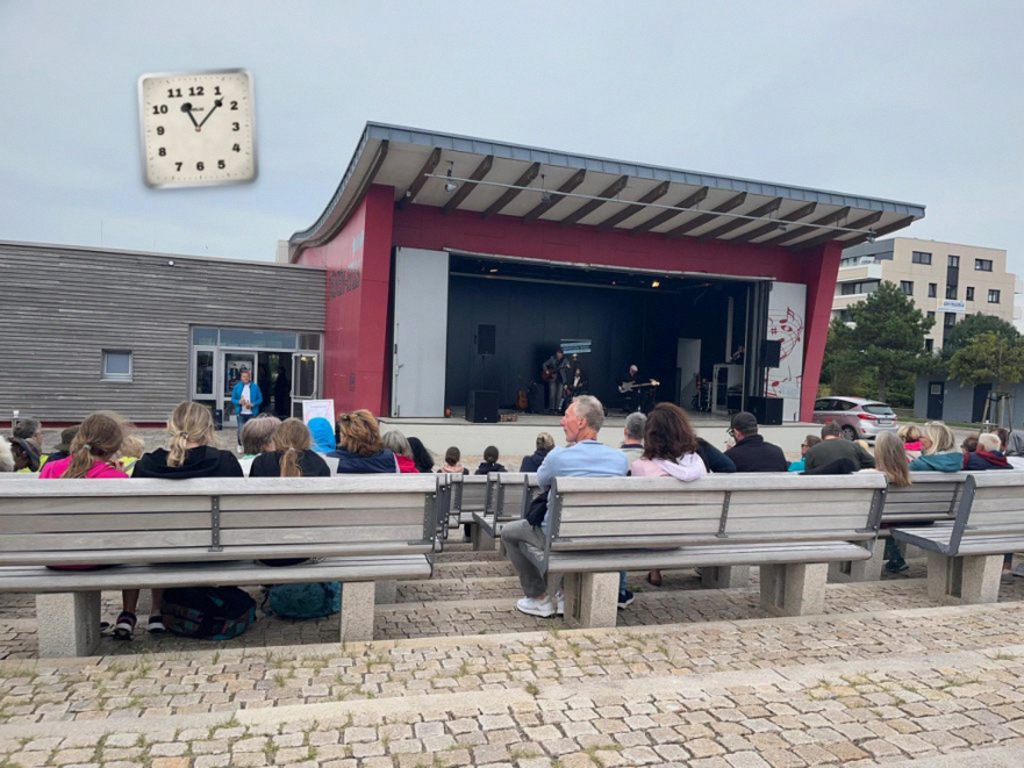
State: 11:07
